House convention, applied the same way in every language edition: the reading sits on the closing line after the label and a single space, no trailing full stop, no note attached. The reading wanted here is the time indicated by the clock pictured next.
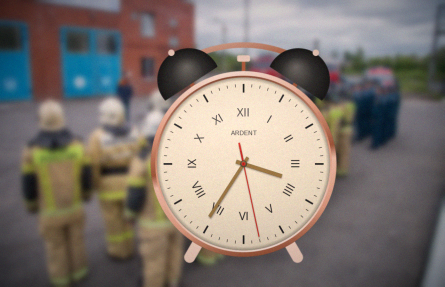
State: 3:35:28
